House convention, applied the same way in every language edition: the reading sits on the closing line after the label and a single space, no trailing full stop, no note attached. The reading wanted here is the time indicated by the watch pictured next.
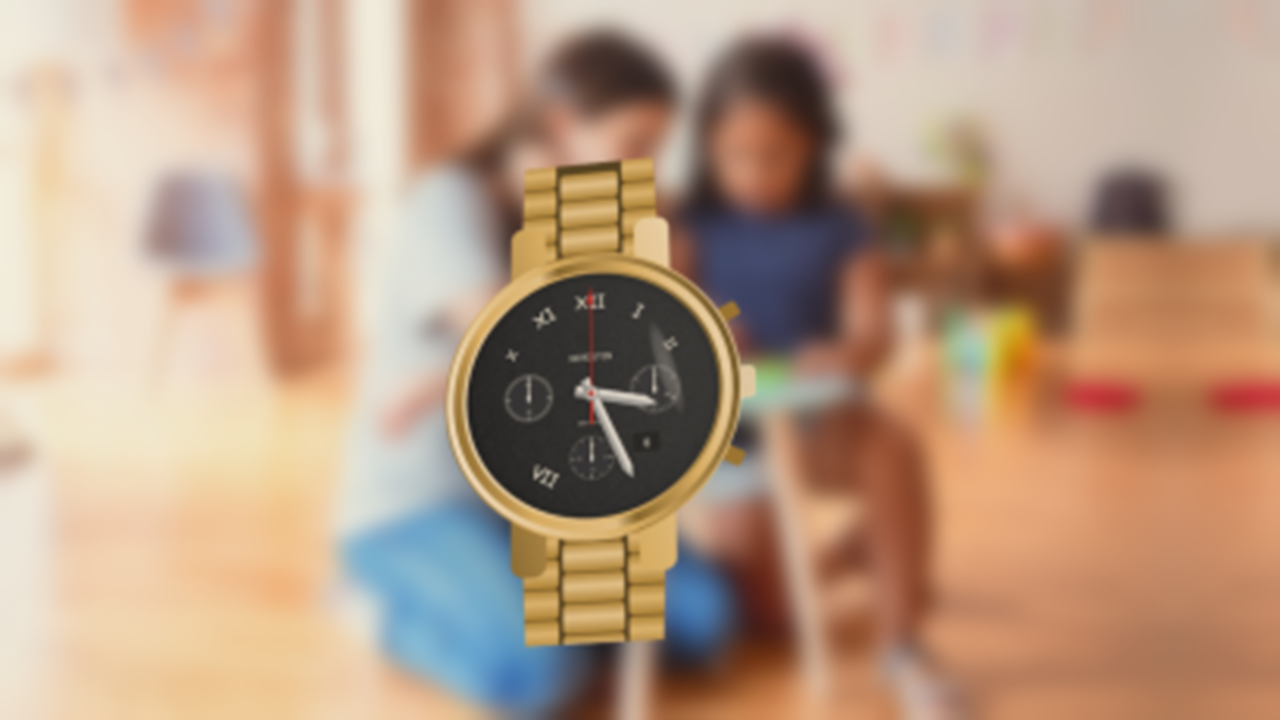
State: 3:26
